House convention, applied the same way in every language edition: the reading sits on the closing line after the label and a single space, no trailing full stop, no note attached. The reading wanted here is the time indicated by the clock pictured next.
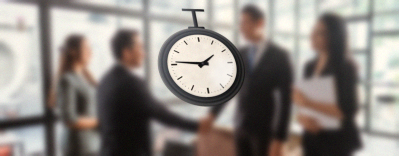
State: 1:46
